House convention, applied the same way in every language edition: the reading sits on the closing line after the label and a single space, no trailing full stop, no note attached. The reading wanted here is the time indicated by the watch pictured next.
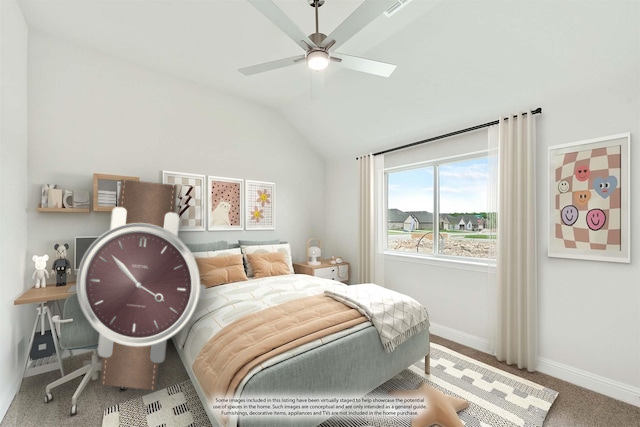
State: 3:52
